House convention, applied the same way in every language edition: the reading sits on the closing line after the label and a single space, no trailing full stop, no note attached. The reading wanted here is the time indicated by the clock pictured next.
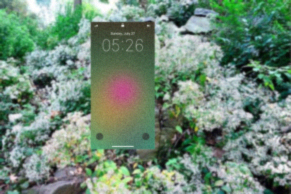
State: 5:26
